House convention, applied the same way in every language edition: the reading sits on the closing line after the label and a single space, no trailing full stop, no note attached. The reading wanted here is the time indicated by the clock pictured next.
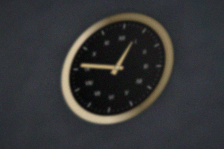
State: 12:46
